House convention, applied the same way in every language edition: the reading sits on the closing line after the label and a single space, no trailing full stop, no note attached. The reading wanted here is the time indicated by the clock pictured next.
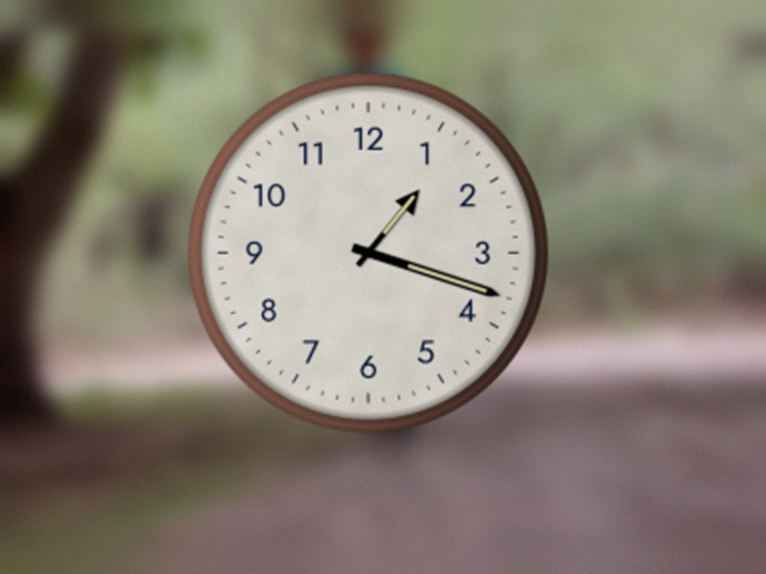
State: 1:18
